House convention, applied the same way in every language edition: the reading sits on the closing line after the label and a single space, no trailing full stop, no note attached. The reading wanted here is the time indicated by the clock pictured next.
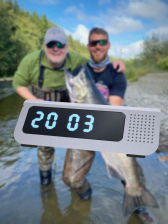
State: 20:03
